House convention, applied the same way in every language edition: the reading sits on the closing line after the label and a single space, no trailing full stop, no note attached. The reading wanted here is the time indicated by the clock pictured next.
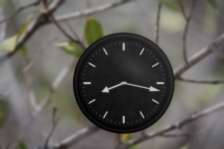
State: 8:17
